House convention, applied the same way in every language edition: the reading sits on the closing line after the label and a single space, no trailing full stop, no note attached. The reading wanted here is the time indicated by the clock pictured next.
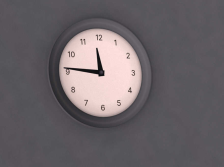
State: 11:46
